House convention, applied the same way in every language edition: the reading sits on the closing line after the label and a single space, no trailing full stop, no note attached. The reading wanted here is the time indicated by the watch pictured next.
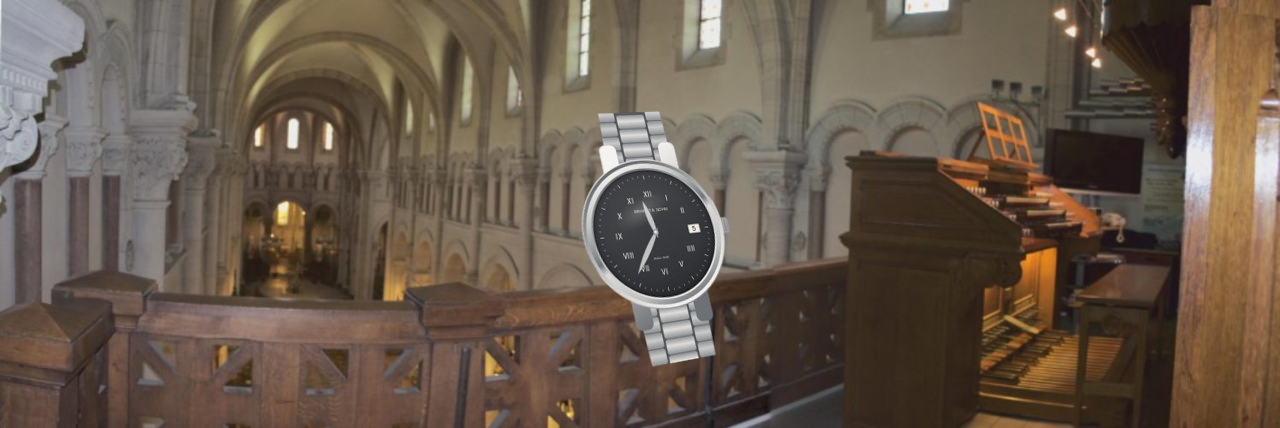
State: 11:36
